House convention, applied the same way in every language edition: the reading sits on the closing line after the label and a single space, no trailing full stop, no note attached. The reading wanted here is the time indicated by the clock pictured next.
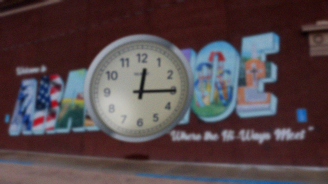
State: 12:15
